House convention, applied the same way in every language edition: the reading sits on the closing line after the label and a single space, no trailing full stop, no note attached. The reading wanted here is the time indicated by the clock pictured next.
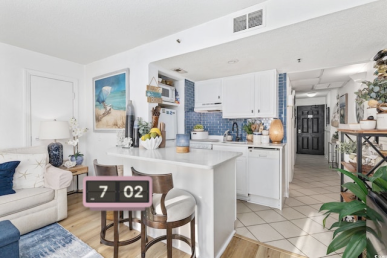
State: 7:02
